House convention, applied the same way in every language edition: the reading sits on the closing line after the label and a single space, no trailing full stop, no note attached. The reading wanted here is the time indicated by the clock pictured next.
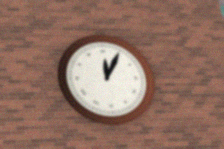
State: 12:05
